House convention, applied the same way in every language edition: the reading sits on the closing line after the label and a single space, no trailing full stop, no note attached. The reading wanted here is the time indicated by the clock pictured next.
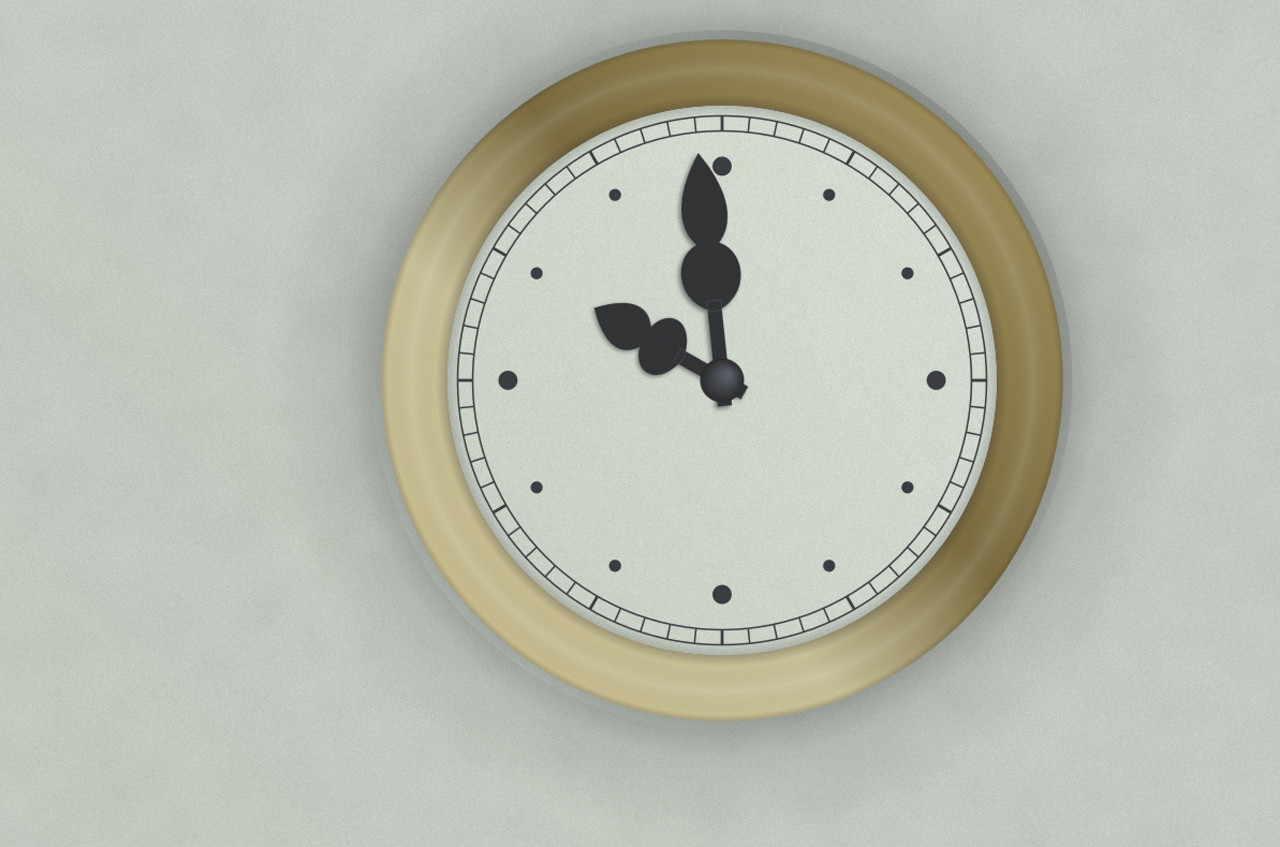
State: 9:59
